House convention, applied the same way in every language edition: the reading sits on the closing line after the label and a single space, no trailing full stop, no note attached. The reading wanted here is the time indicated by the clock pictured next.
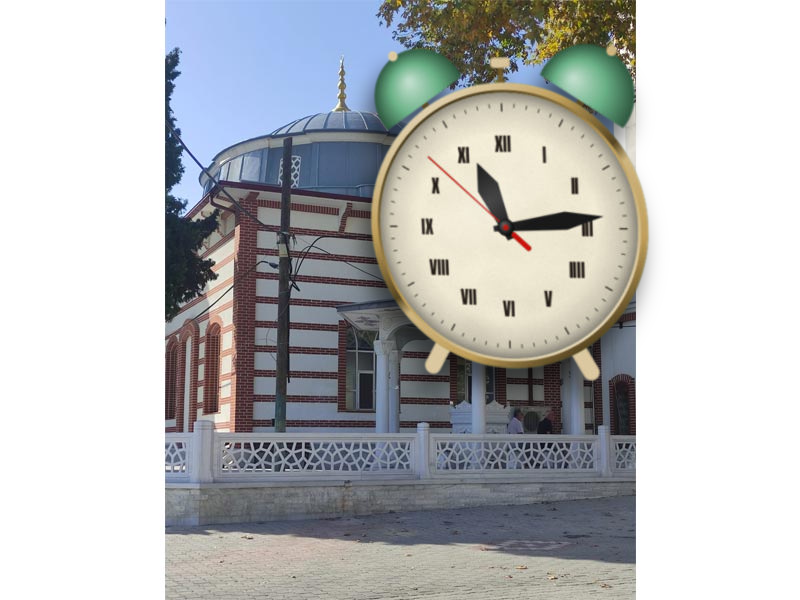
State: 11:13:52
